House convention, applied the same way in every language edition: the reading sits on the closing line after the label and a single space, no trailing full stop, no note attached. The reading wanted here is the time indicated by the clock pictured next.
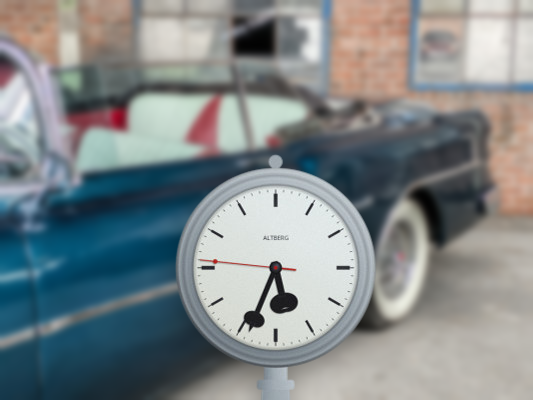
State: 5:33:46
